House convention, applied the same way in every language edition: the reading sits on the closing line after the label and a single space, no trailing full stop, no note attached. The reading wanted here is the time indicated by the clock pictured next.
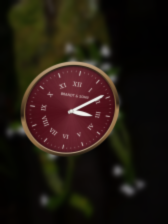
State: 3:09
